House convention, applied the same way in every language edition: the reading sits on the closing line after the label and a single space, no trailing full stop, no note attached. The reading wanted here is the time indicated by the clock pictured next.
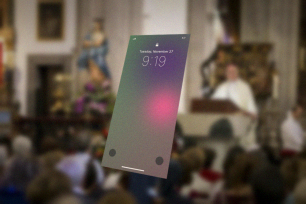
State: 9:19
